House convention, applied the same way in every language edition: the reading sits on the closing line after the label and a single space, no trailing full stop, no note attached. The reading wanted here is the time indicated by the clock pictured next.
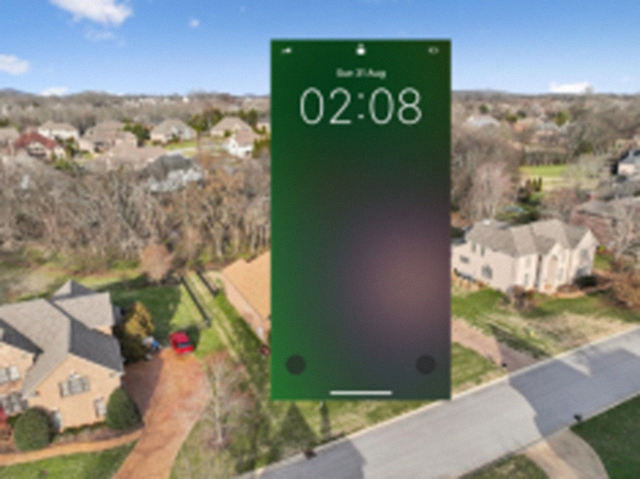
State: 2:08
